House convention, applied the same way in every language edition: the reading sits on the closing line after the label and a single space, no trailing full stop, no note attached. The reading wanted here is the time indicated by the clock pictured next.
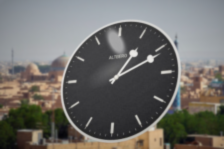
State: 1:11
